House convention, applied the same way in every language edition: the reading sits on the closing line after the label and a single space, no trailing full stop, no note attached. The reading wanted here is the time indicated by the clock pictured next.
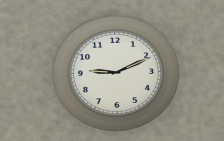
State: 9:11
